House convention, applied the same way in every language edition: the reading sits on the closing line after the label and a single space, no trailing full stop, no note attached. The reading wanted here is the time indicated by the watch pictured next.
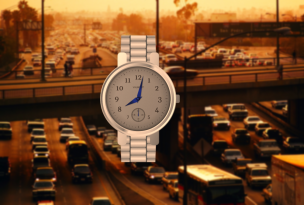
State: 8:02
